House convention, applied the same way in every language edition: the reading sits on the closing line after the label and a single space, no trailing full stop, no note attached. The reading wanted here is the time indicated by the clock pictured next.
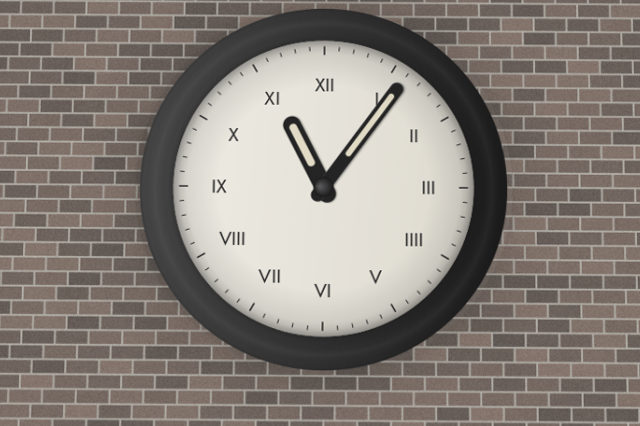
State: 11:06
